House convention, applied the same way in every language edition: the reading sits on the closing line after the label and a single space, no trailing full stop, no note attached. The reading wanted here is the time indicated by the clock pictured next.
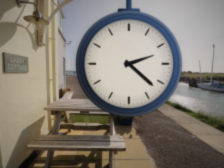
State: 2:22
